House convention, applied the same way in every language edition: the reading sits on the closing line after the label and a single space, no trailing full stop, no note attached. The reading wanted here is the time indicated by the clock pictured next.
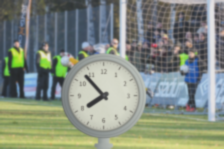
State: 7:53
